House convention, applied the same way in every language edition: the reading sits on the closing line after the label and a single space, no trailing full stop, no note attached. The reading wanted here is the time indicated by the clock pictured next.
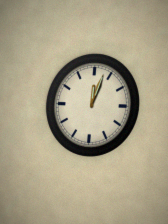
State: 12:03
